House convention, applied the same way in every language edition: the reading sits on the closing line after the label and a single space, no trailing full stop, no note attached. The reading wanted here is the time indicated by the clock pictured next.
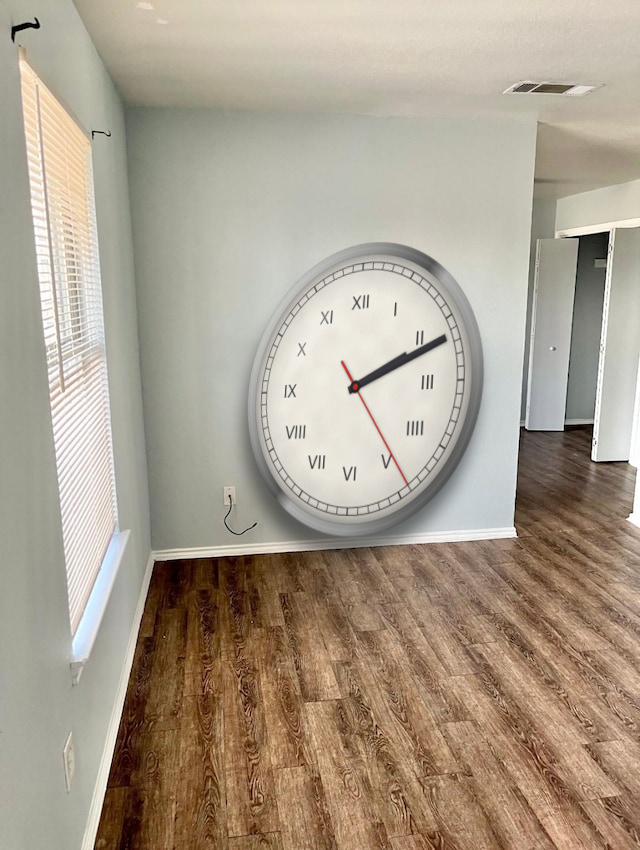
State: 2:11:24
